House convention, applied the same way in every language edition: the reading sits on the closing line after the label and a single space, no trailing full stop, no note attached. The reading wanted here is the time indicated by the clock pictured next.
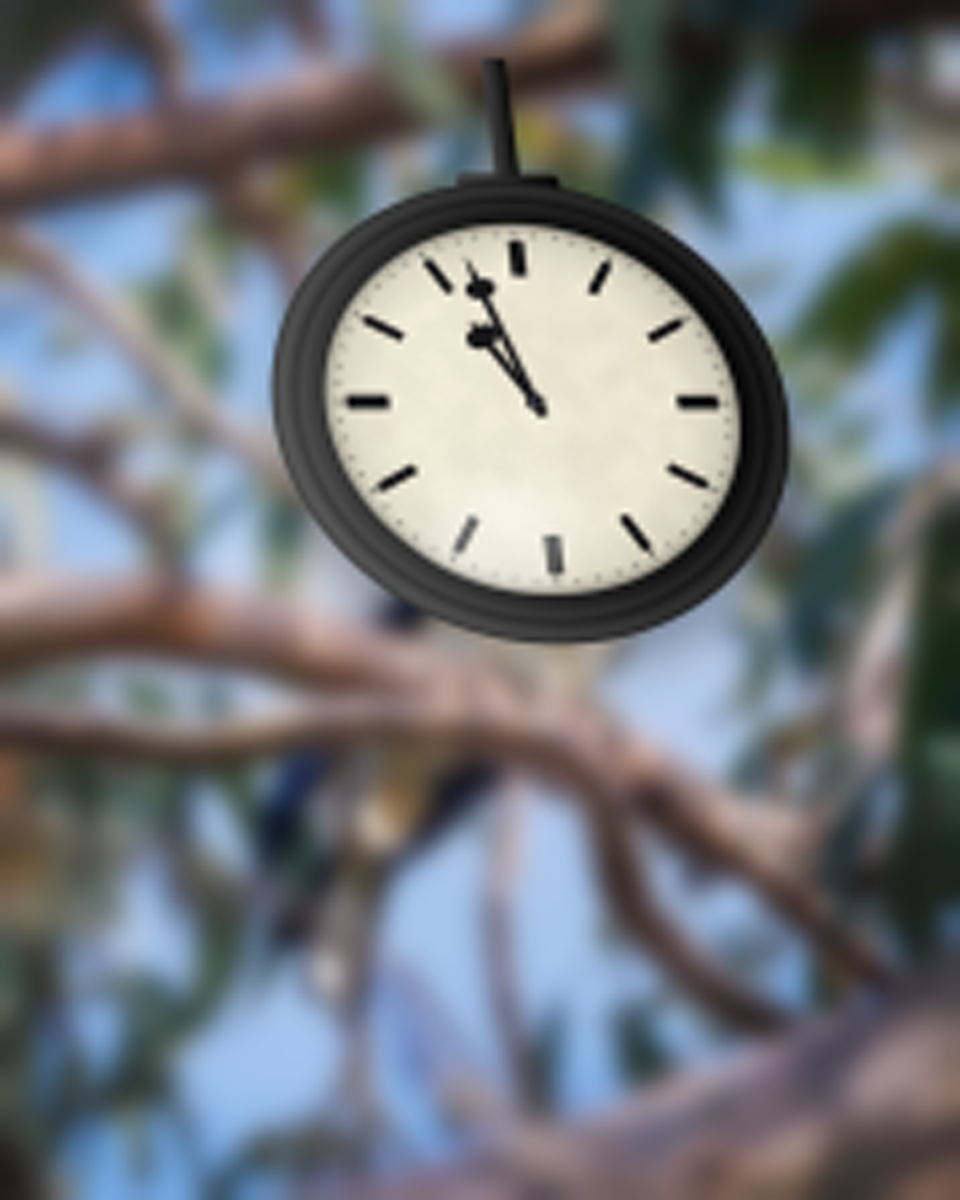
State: 10:57
